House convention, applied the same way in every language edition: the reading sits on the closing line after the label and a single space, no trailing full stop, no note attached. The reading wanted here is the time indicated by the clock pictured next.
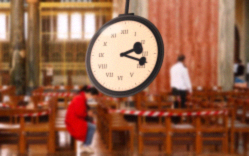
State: 2:18
